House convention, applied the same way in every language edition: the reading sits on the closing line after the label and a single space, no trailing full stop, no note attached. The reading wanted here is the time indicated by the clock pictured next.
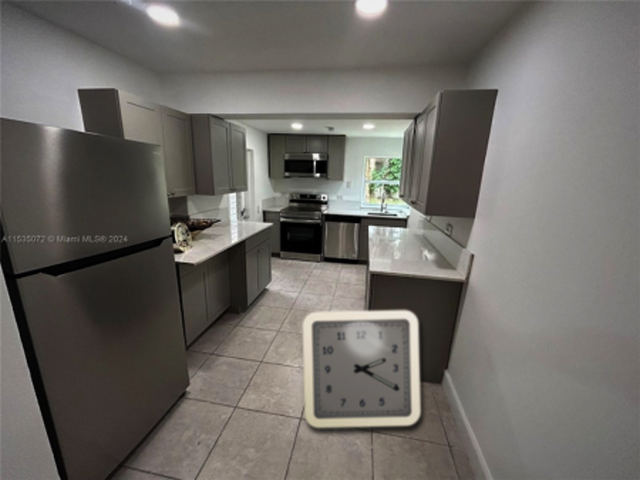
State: 2:20
